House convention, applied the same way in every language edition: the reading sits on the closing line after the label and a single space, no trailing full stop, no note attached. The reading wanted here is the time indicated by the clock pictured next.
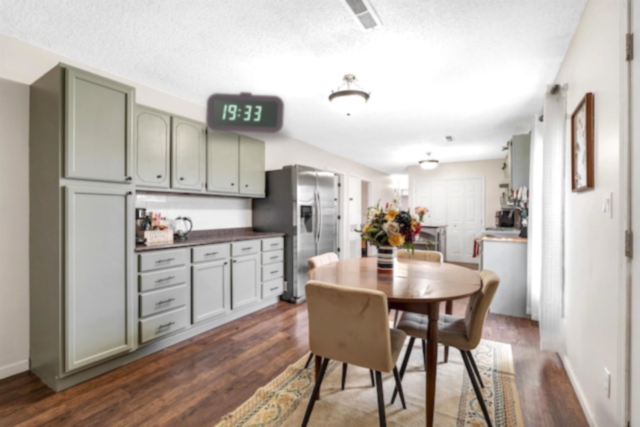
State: 19:33
